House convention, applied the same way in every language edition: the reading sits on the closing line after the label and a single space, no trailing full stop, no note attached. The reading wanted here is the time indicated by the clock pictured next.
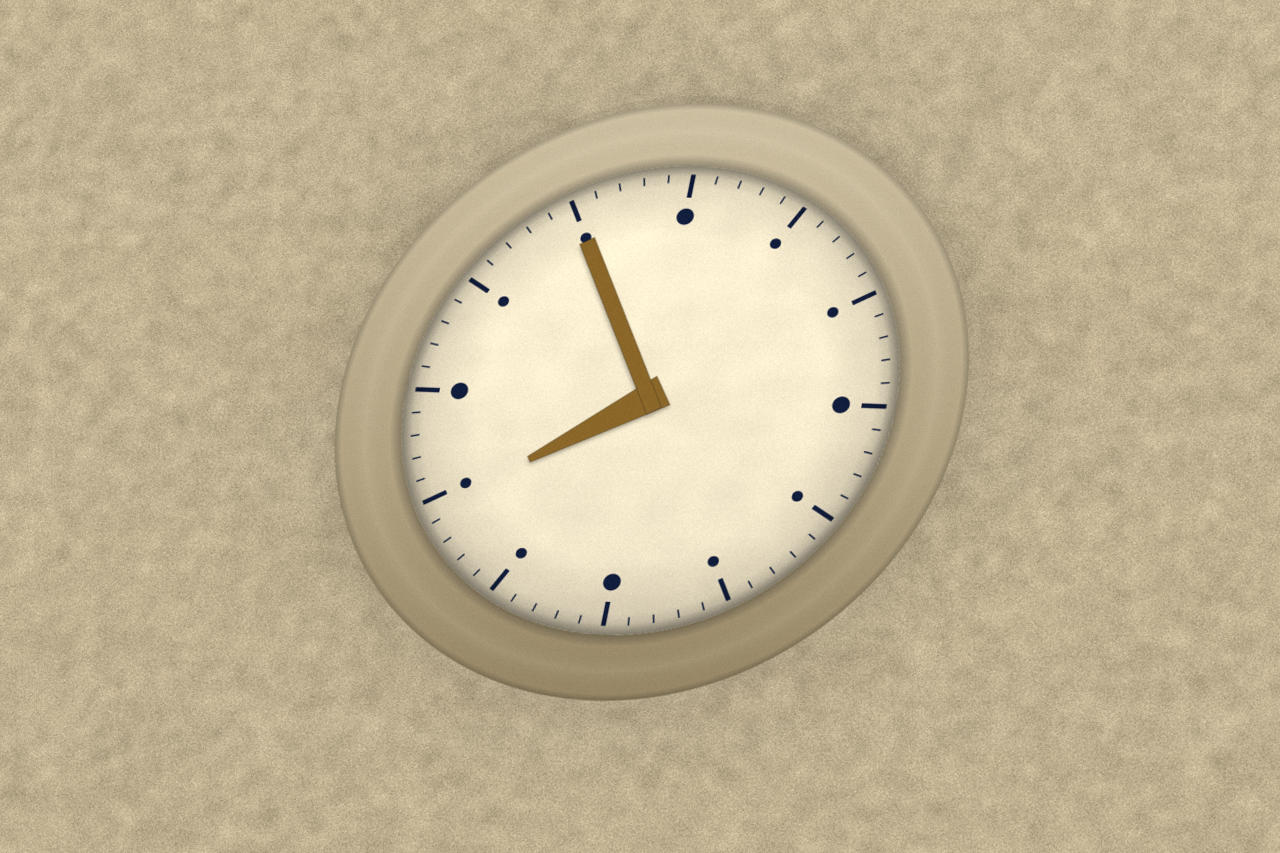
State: 7:55
